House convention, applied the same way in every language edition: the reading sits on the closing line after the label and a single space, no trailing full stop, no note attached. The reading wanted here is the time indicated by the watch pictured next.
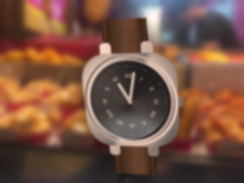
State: 11:02
